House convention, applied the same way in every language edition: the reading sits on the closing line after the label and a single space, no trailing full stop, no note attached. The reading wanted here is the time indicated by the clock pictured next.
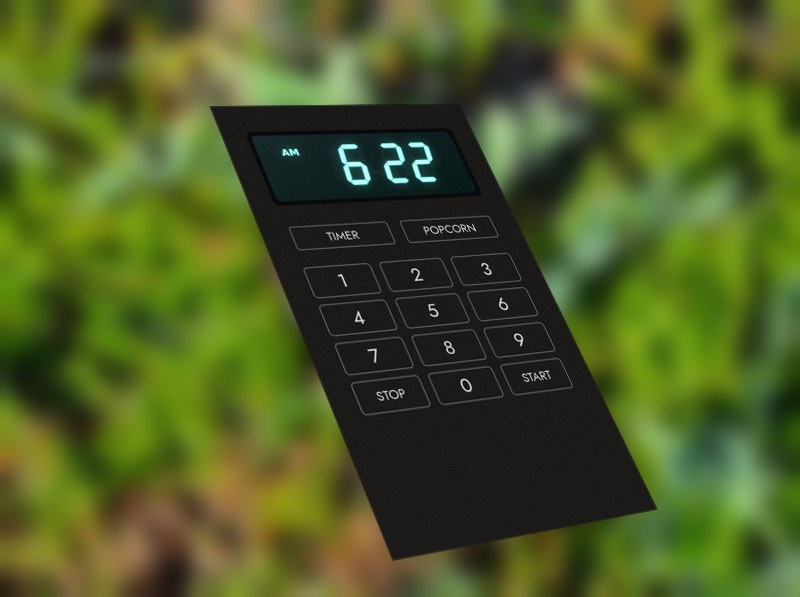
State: 6:22
